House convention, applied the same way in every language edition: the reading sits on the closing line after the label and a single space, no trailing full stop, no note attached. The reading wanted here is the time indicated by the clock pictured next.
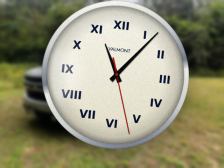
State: 11:06:27
